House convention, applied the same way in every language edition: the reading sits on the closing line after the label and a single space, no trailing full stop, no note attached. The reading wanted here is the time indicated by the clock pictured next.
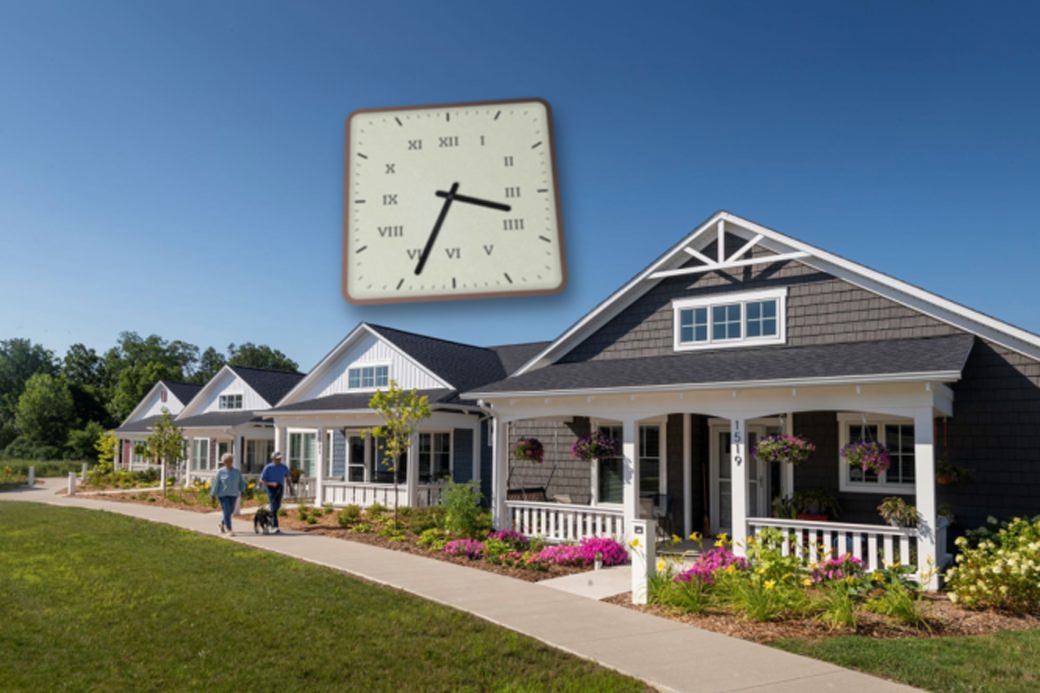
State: 3:34
